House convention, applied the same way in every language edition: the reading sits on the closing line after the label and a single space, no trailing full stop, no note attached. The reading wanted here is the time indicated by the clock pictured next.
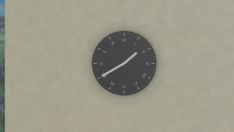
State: 1:40
